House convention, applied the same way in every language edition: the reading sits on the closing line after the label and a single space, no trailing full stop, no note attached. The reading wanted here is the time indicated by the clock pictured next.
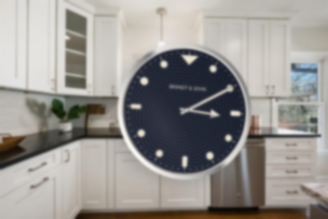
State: 3:10
